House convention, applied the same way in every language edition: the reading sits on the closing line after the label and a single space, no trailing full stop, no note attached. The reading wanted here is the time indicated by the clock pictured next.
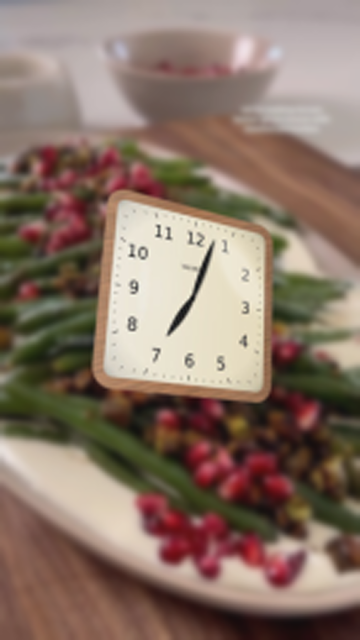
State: 7:03
